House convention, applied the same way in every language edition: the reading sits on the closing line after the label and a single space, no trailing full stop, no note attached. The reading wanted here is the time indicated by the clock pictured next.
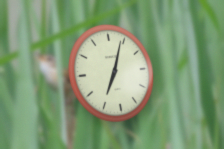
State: 7:04
